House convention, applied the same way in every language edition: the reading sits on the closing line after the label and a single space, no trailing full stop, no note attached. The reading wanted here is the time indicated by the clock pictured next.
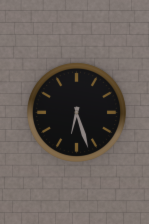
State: 6:27
